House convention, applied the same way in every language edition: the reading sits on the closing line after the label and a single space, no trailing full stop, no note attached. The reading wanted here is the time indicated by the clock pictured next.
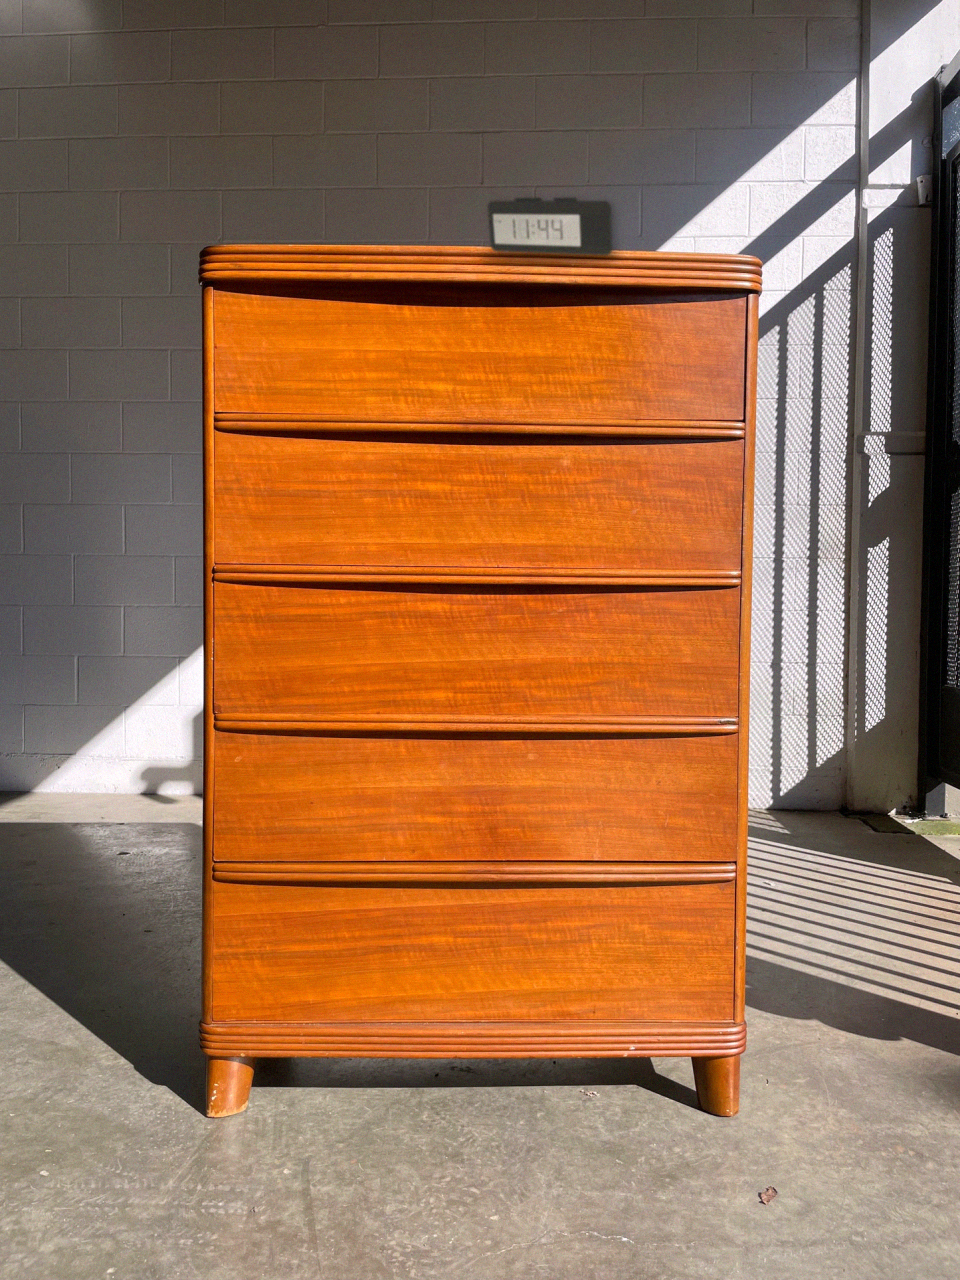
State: 11:44
